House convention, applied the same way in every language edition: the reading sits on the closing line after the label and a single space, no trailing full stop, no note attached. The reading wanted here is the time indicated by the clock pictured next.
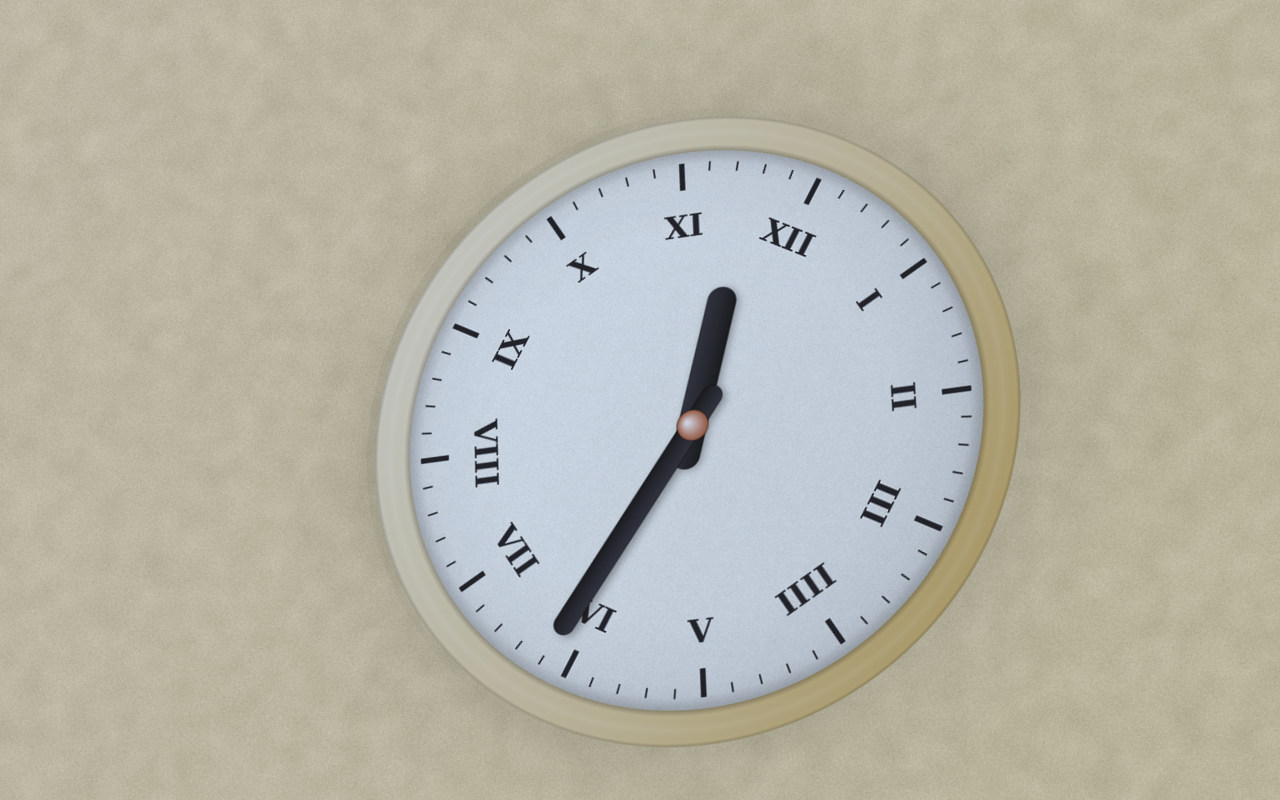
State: 11:31
